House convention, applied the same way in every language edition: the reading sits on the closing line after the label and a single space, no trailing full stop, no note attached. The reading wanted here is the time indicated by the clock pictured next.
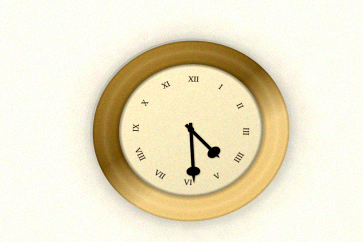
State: 4:29
